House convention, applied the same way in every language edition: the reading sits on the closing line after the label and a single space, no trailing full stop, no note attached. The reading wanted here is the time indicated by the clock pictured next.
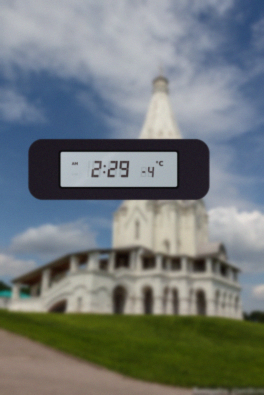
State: 2:29
